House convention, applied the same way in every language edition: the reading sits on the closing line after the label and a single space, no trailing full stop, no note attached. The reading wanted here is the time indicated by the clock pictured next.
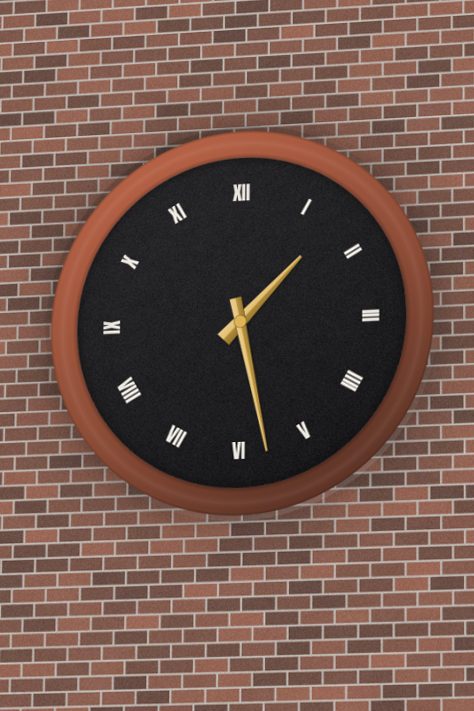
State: 1:28
